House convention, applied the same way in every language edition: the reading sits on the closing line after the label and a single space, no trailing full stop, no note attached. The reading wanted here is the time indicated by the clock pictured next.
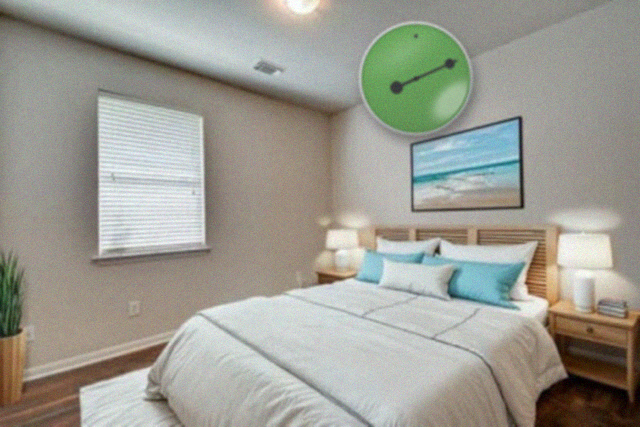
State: 8:11
